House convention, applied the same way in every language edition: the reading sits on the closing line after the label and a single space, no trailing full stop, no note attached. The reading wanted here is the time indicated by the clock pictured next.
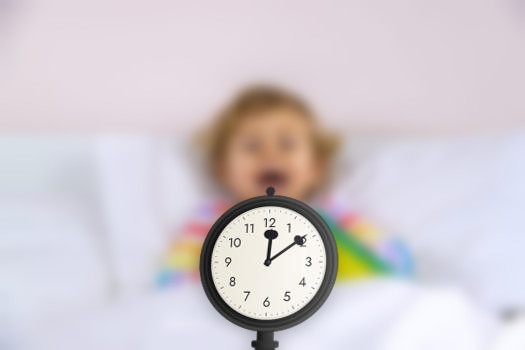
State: 12:09
